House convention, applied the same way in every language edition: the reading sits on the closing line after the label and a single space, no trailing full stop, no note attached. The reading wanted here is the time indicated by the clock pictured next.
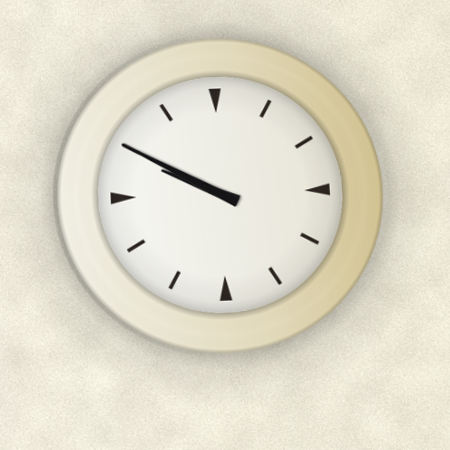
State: 9:50
